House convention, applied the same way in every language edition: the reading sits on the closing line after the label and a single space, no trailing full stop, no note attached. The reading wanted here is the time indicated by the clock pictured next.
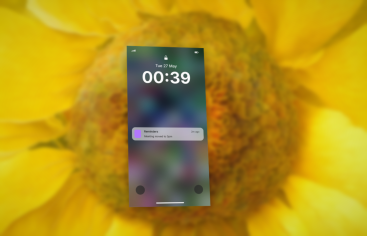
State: 0:39
